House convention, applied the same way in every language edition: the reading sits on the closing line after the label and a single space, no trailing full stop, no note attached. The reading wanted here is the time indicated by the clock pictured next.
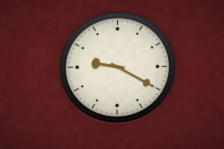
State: 9:20
